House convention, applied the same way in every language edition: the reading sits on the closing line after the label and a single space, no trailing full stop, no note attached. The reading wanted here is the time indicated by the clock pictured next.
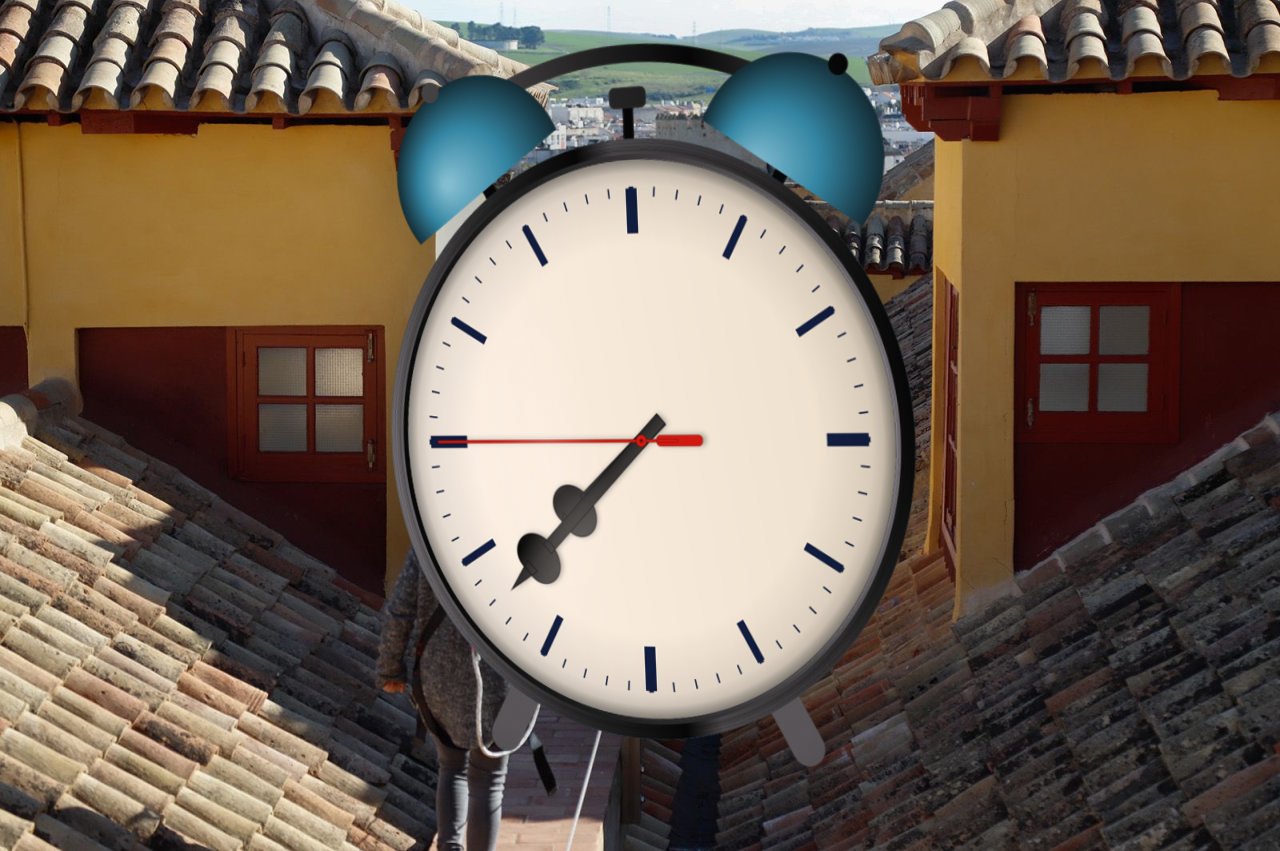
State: 7:37:45
